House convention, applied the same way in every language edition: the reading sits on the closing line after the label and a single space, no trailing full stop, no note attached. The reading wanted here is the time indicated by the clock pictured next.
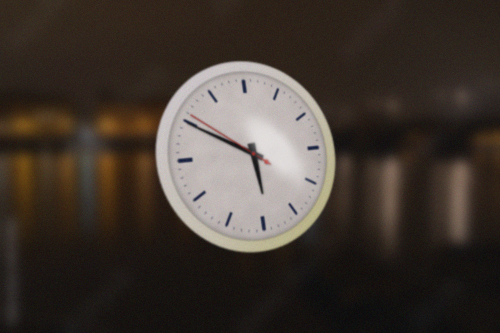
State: 5:49:51
